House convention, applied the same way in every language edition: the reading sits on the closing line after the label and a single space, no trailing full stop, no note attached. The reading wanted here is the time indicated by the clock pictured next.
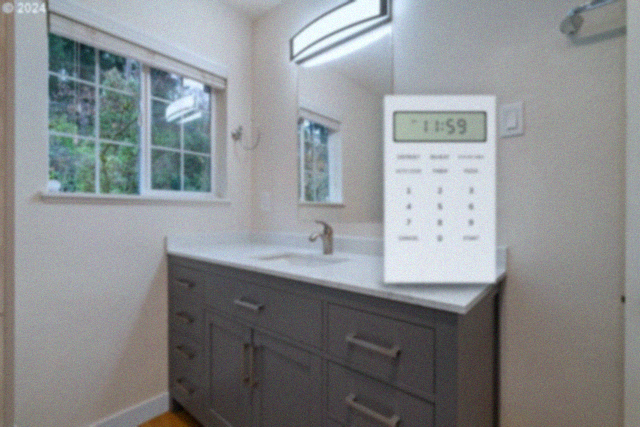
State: 11:59
